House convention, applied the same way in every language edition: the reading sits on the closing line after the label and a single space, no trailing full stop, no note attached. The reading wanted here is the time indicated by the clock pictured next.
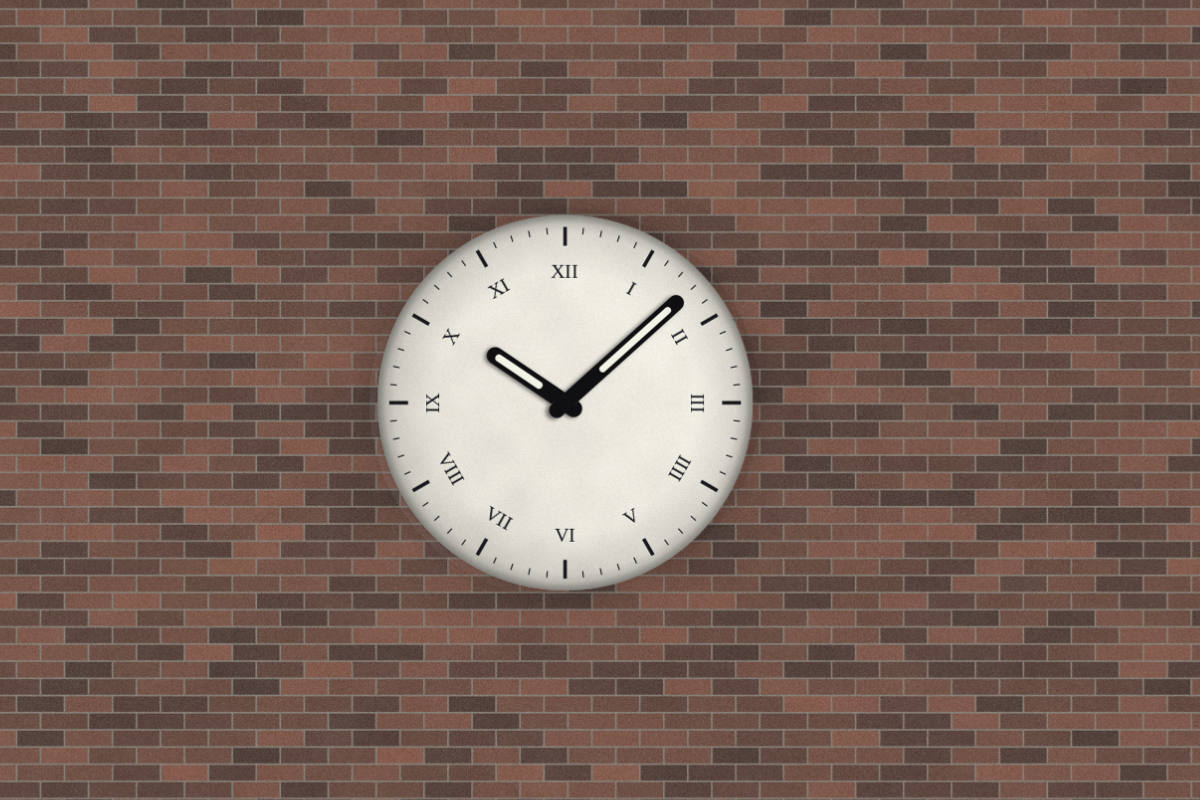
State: 10:08
